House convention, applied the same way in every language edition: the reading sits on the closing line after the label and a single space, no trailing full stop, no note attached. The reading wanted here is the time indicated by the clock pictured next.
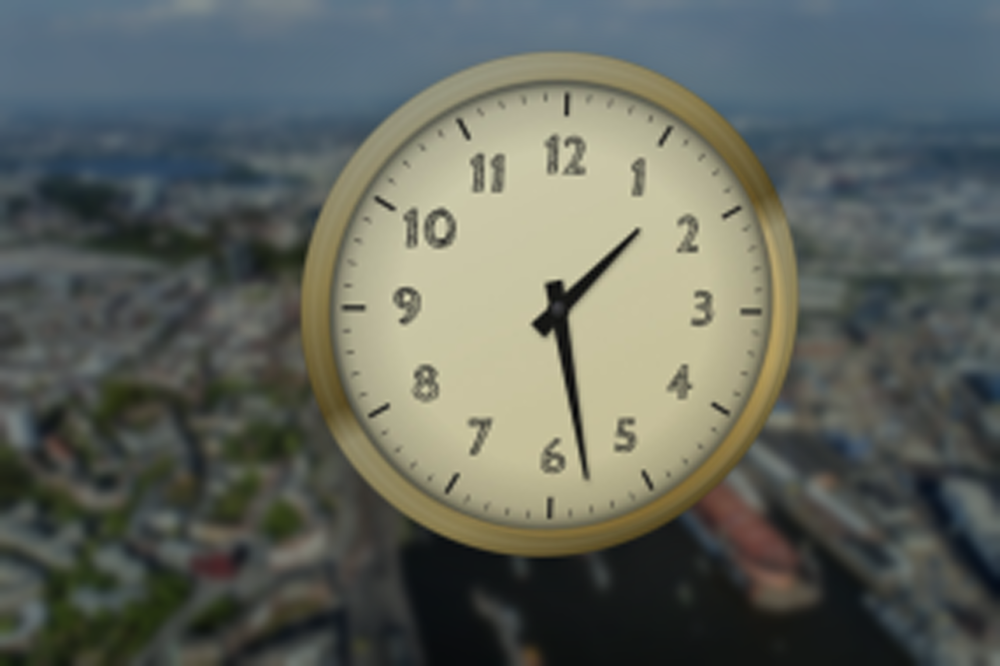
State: 1:28
